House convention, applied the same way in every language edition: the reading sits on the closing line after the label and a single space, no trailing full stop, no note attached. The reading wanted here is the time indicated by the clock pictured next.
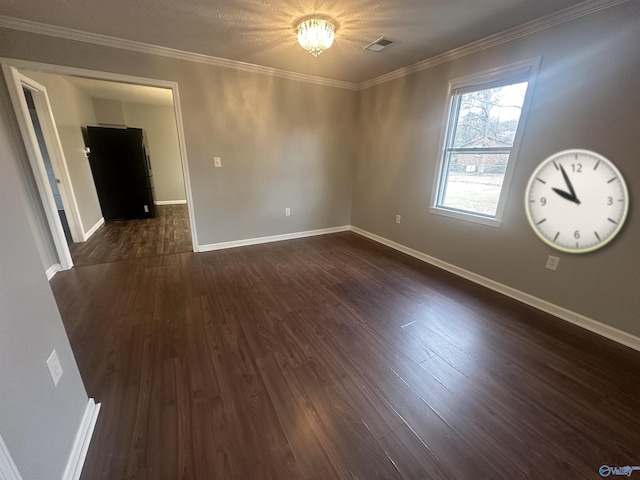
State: 9:56
